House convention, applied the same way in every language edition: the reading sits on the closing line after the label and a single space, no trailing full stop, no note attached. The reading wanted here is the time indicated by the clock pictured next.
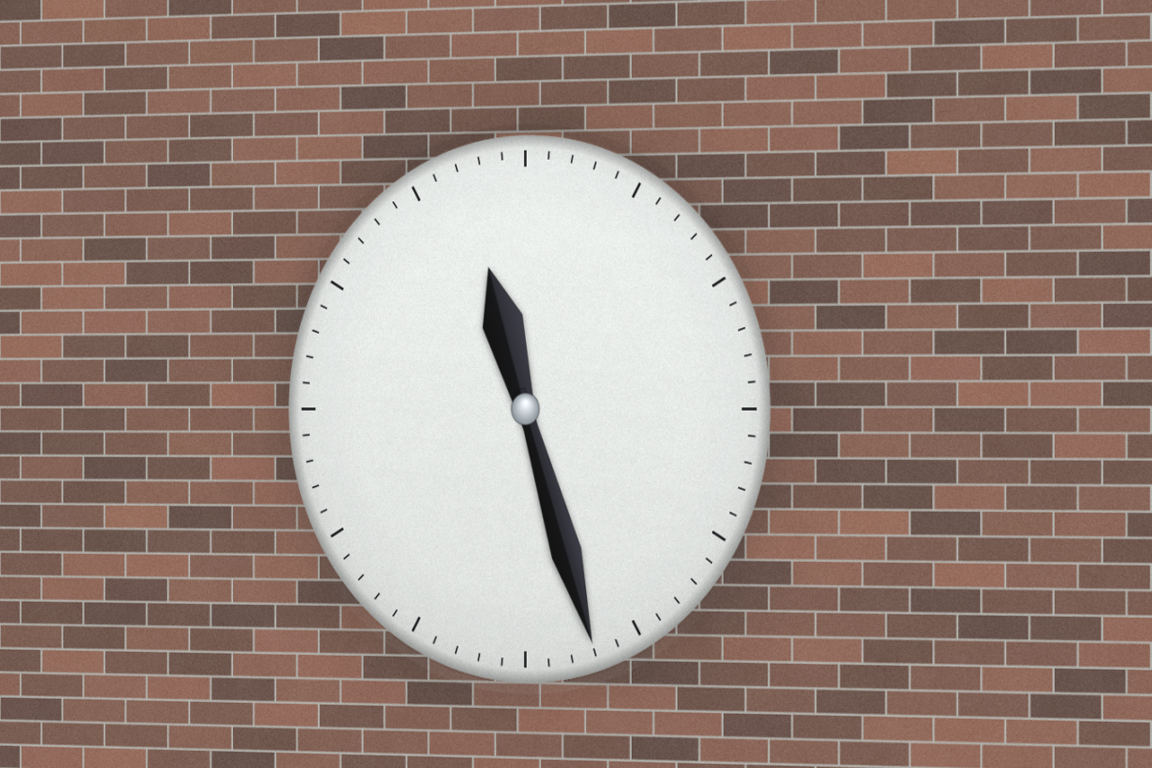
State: 11:27
